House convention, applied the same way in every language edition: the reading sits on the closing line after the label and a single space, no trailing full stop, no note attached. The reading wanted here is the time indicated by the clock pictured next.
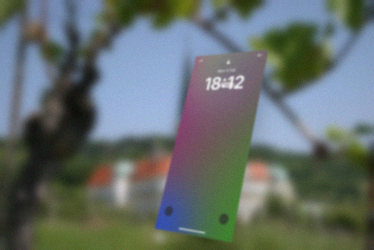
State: 18:12
